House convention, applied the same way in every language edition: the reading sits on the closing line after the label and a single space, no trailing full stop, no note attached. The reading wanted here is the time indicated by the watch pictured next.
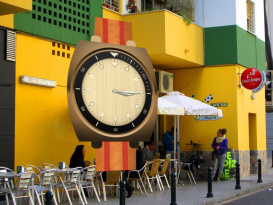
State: 3:15
